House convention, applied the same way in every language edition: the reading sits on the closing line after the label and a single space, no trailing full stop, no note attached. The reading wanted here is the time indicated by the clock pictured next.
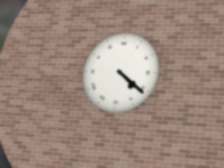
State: 4:21
